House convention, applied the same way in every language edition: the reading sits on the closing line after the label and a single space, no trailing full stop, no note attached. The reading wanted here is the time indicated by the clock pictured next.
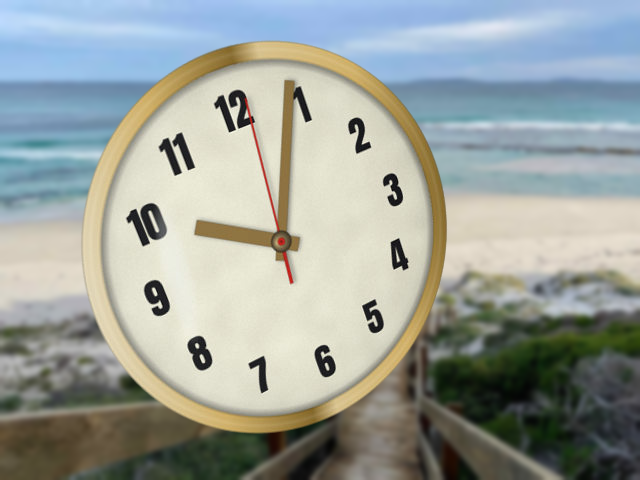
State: 10:04:01
